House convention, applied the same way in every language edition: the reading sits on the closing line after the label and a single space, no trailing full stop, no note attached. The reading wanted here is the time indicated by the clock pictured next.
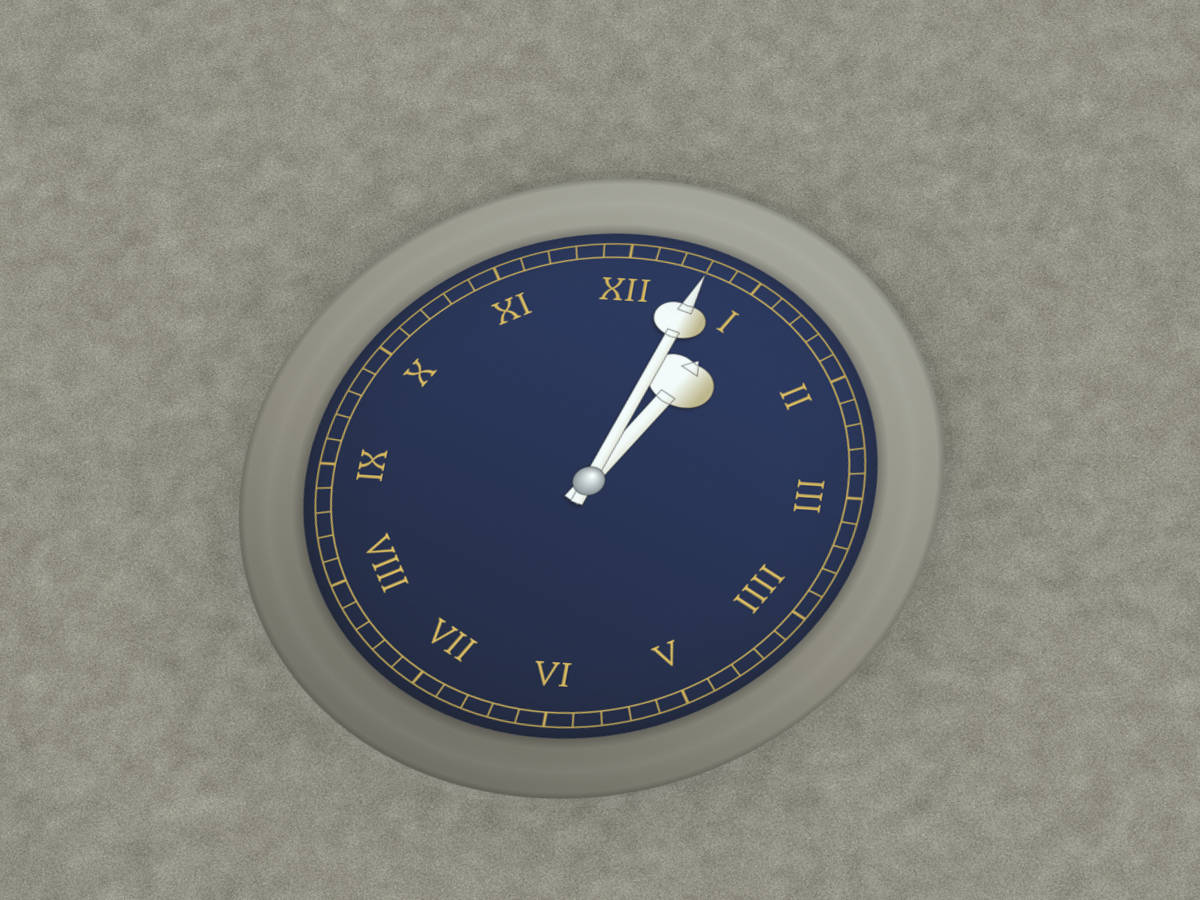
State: 1:03
